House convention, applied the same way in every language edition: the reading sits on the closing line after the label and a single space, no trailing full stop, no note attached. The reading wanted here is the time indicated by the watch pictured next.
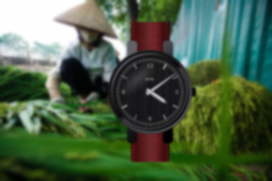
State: 4:09
